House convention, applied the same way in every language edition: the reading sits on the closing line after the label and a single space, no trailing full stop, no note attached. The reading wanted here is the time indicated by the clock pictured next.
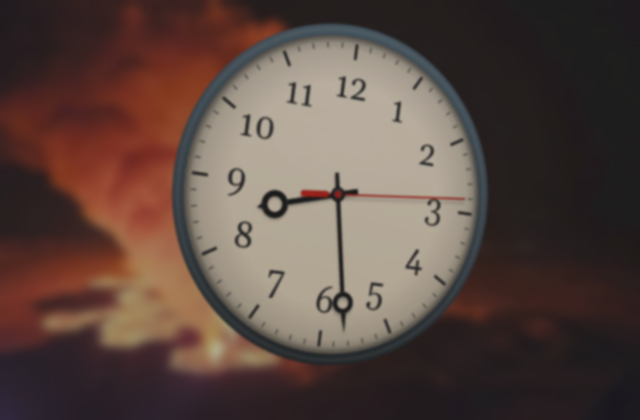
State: 8:28:14
